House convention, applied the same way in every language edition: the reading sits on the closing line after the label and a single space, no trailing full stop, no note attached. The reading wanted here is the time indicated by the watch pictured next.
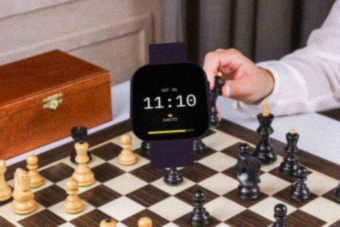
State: 11:10
